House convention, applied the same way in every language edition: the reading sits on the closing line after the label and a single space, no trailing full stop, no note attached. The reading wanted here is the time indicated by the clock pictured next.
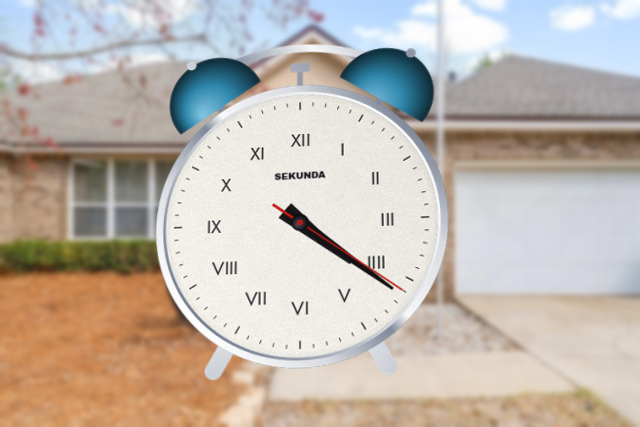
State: 4:21:21
